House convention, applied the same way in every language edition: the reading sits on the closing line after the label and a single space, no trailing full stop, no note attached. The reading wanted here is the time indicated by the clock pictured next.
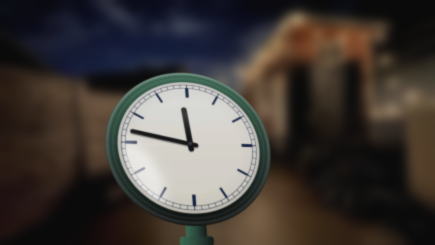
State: 11:47
